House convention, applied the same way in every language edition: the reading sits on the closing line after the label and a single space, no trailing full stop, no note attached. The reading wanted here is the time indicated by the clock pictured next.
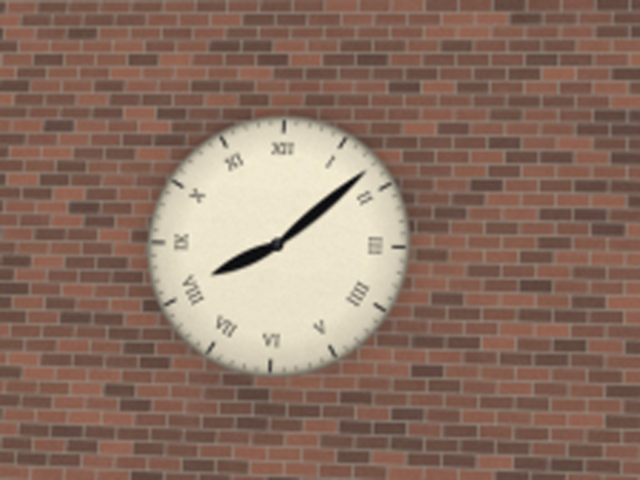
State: 8:08
